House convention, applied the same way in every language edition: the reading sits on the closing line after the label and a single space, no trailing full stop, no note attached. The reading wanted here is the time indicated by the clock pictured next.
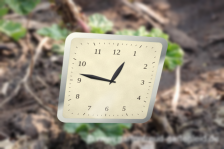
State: 12:47
